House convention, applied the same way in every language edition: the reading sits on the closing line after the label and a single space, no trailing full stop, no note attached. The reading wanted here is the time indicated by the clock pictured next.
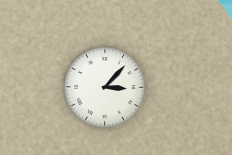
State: 3:07
